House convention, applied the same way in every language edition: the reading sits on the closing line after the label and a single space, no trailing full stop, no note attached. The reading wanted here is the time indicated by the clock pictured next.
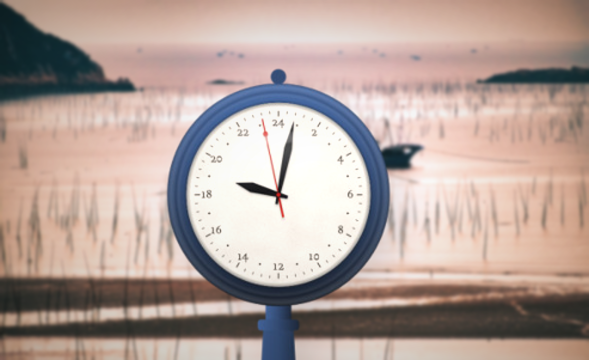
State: 19:01:58
